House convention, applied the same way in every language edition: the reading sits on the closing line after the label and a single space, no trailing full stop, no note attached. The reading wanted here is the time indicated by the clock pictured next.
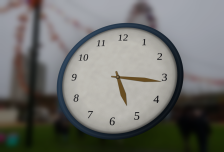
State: 5:16
